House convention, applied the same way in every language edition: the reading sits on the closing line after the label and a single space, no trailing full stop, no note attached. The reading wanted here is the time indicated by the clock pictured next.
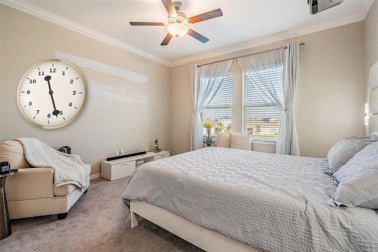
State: 11:27
